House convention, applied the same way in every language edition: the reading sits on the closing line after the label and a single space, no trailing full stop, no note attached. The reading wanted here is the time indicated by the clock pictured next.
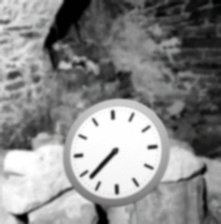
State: 7:38
